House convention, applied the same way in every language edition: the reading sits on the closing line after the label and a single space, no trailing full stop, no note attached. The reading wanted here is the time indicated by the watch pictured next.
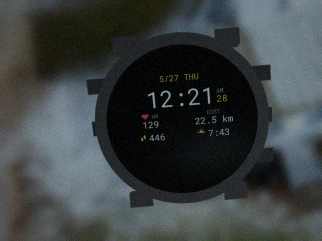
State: 12:21:28
